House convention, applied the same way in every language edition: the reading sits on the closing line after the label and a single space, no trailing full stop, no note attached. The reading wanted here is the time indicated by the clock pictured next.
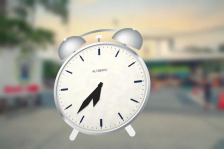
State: 6:37
